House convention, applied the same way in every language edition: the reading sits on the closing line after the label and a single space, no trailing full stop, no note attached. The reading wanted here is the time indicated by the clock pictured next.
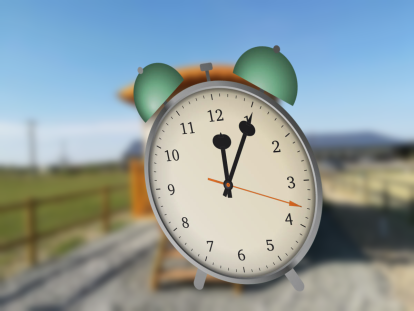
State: 12:05:18
